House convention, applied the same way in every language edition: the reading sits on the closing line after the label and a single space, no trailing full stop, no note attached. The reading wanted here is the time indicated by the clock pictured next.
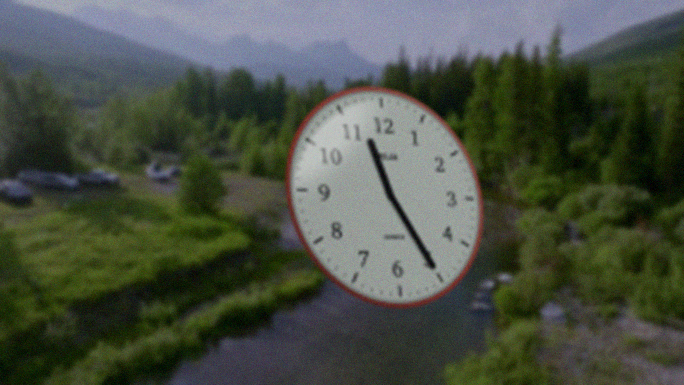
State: 11:25
